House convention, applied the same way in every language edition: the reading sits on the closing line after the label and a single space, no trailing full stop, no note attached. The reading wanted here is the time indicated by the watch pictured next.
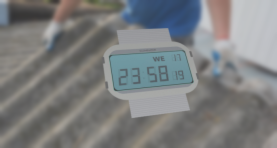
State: 23:58:19
